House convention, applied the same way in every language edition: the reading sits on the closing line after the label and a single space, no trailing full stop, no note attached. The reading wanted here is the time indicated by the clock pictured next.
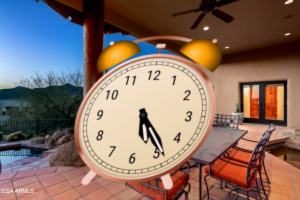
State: 5:24
